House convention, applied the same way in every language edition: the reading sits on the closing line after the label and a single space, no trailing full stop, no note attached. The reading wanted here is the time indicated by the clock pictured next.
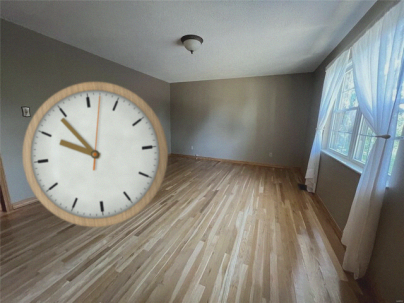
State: 9:54:02
